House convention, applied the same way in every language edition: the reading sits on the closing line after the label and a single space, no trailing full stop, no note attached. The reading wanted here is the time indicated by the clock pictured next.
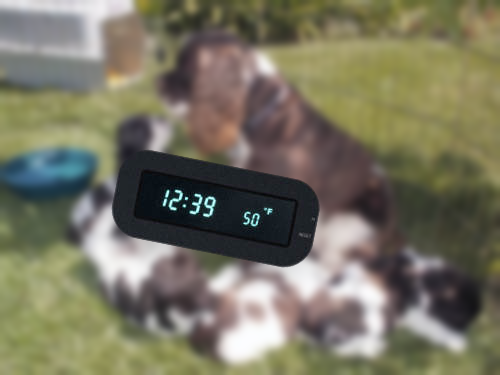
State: 12:39
